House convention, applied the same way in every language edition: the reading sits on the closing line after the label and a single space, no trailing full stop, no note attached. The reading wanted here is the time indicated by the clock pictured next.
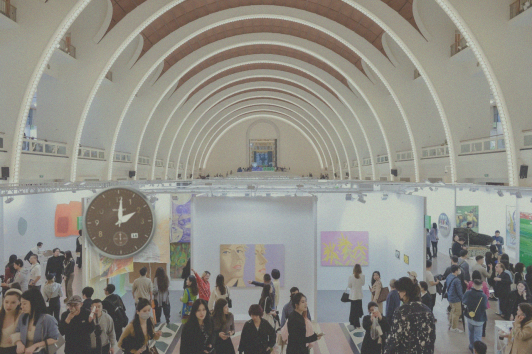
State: 2:01
